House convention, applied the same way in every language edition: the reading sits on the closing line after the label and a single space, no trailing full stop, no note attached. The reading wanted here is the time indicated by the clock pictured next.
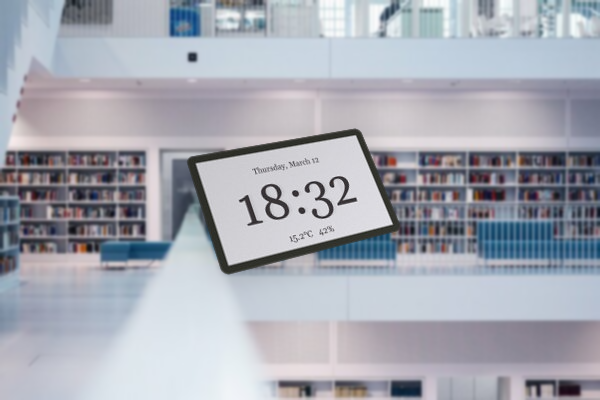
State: 18:32
